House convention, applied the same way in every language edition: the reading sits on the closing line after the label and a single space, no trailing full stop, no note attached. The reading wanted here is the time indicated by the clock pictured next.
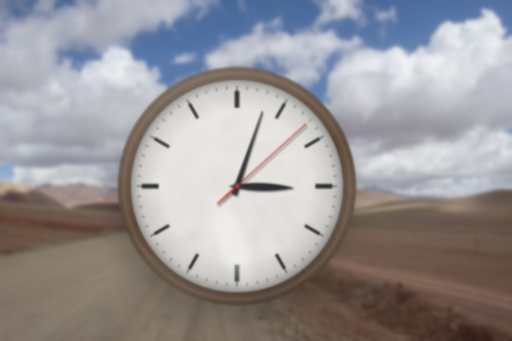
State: 3:03:08
